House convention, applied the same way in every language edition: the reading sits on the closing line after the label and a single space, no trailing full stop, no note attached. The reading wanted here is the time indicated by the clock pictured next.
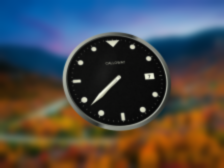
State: 7:38
